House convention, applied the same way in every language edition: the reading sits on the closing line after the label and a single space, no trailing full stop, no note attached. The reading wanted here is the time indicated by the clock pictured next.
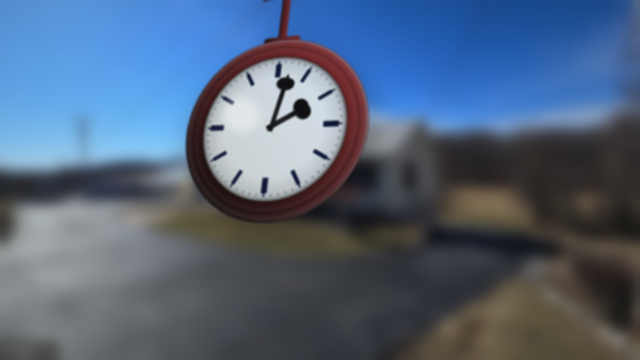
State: 2:02
